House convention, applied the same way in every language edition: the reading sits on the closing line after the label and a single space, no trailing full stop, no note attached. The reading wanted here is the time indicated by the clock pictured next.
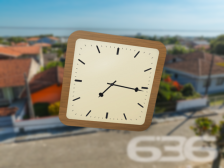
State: 7:16
